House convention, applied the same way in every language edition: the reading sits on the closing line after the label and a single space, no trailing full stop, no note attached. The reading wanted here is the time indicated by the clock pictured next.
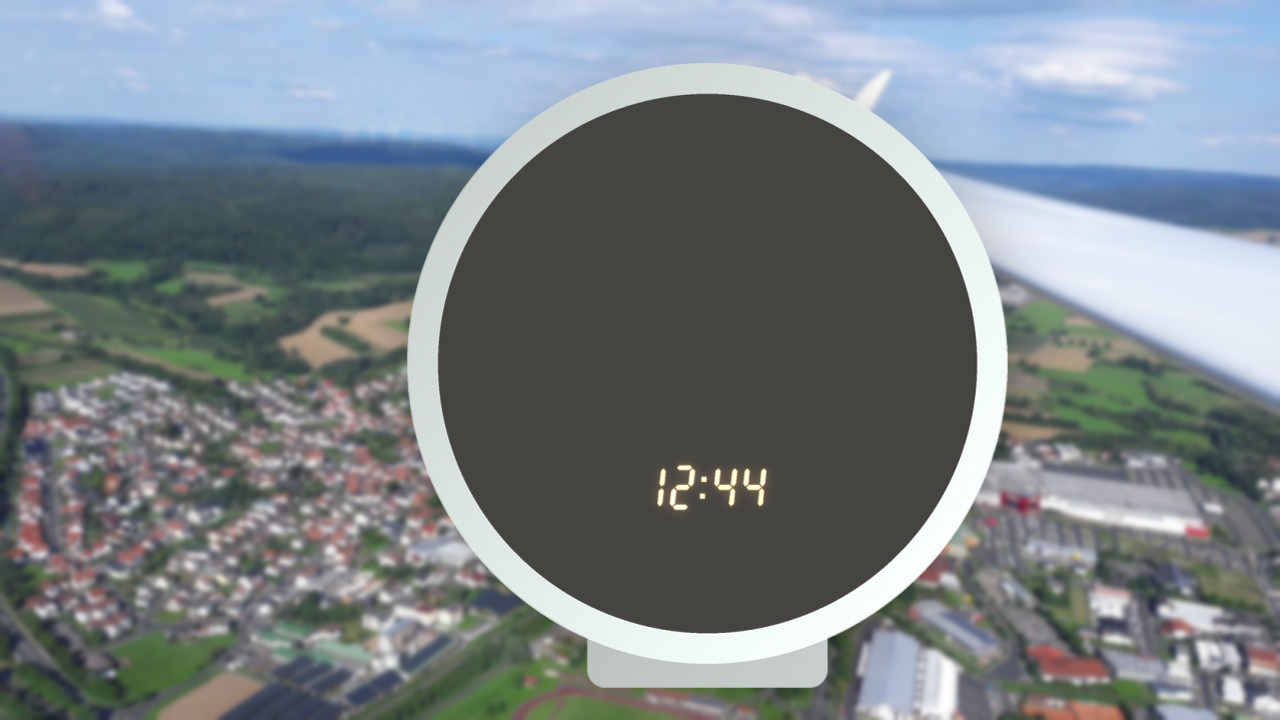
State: 12:44
